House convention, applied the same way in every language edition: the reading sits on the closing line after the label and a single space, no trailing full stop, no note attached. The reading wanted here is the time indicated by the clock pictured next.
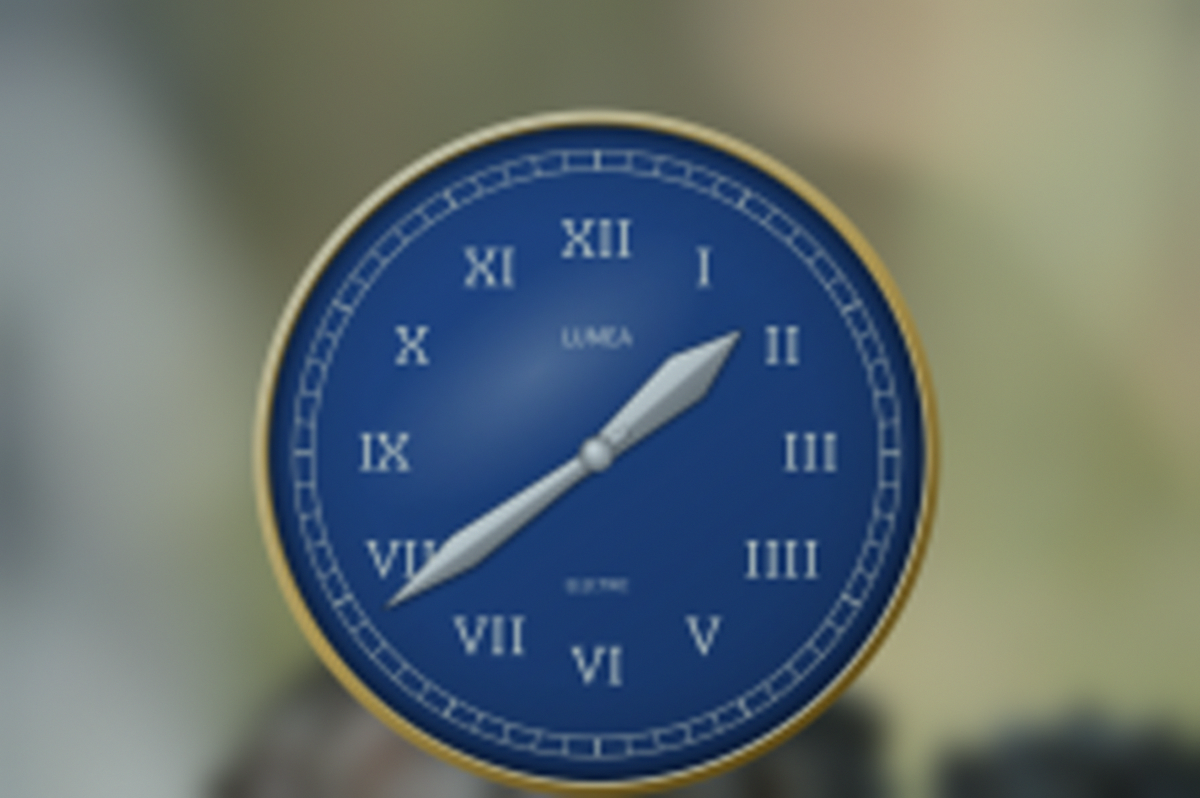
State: 1:39
